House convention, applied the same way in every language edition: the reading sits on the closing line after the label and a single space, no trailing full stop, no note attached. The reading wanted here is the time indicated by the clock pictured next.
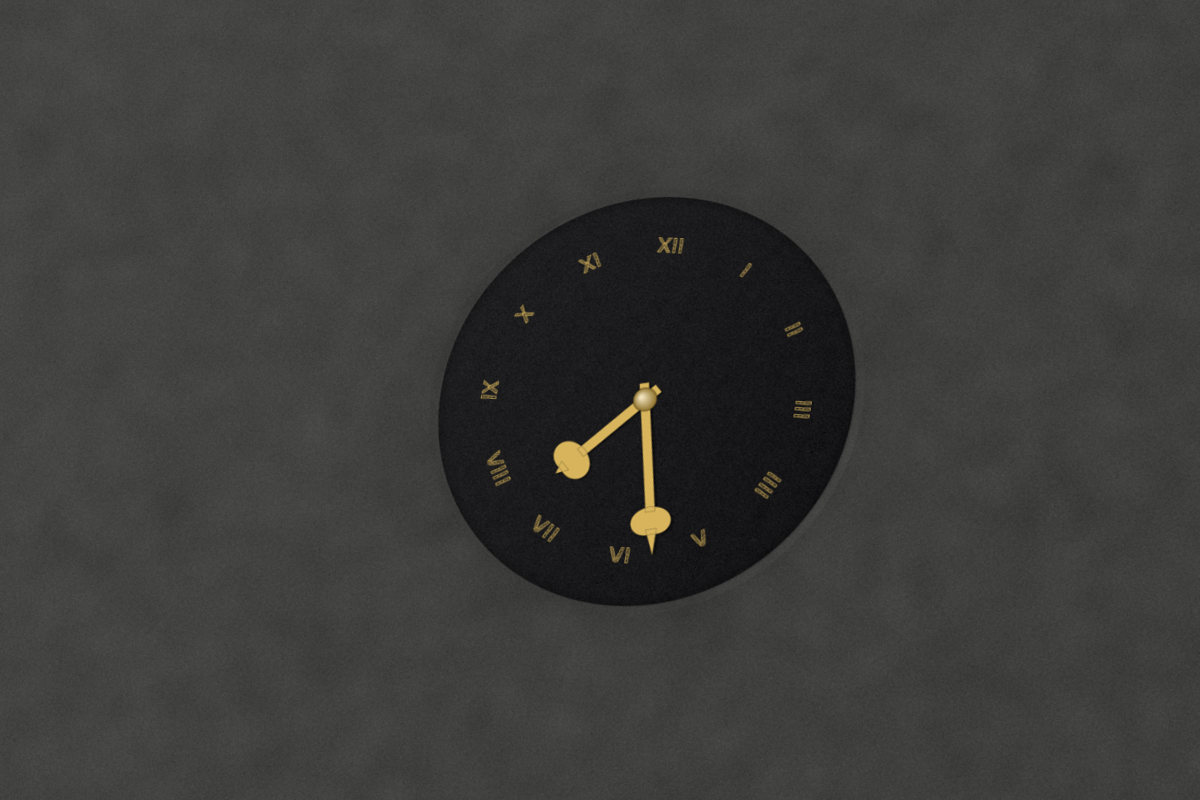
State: 7:28
